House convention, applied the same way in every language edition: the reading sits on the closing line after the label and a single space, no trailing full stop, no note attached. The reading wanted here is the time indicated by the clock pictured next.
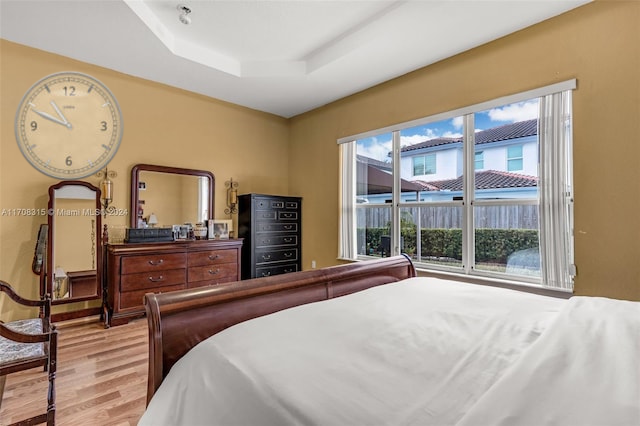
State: 10:49
